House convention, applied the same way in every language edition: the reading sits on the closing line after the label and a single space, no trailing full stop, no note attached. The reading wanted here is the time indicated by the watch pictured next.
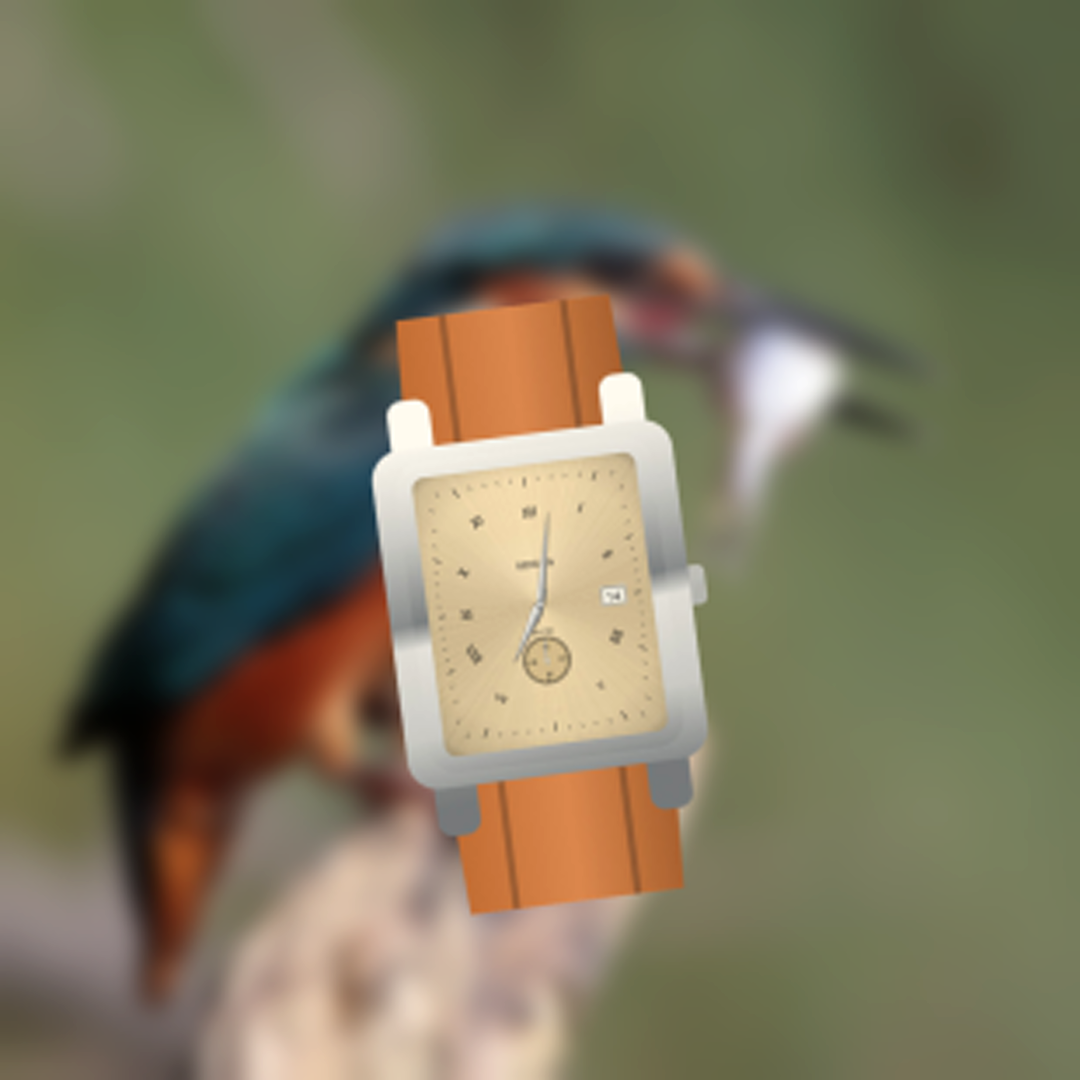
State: 7:02
